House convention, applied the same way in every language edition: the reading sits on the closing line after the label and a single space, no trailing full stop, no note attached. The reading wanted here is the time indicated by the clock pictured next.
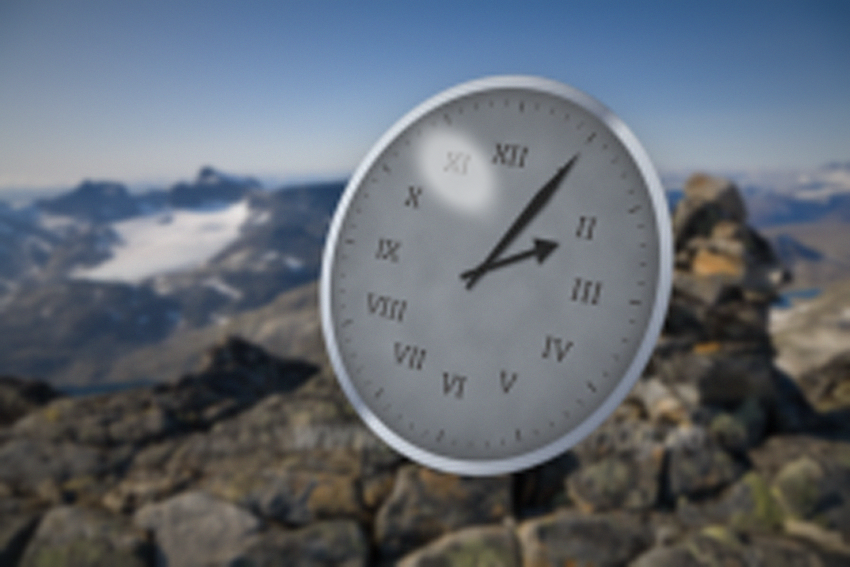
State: 2:05
